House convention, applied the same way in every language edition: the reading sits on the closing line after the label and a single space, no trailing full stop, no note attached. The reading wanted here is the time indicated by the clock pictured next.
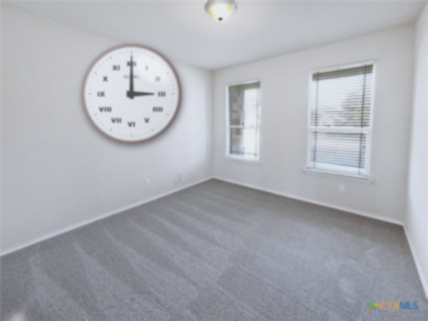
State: 3:00
